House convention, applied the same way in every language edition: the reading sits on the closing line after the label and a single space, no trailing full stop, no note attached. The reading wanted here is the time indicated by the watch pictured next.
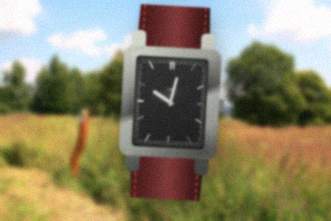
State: 10:02
